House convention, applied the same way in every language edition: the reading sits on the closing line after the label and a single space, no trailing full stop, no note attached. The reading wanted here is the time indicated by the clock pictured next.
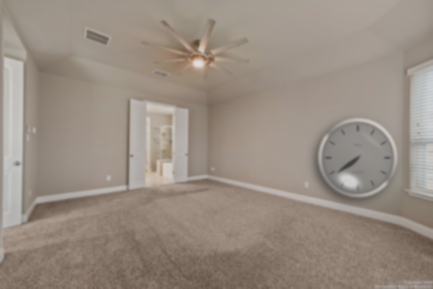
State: 7:39
